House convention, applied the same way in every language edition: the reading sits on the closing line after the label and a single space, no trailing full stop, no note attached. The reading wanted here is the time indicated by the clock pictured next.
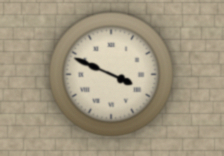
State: 3:49
